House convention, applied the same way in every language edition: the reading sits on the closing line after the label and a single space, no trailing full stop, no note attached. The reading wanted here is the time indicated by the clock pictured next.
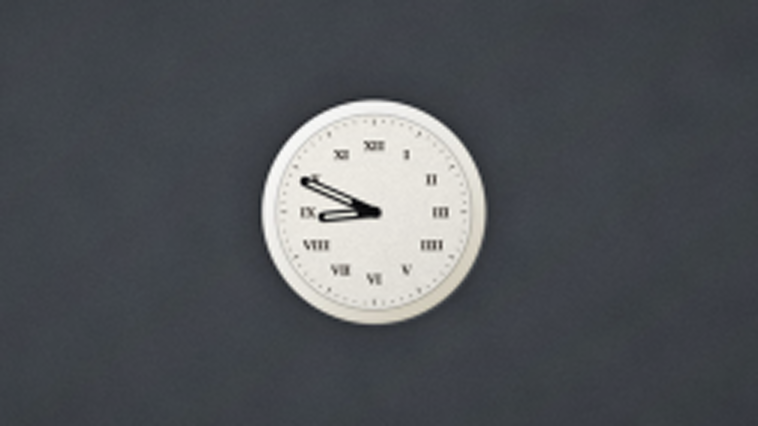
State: 8:49
